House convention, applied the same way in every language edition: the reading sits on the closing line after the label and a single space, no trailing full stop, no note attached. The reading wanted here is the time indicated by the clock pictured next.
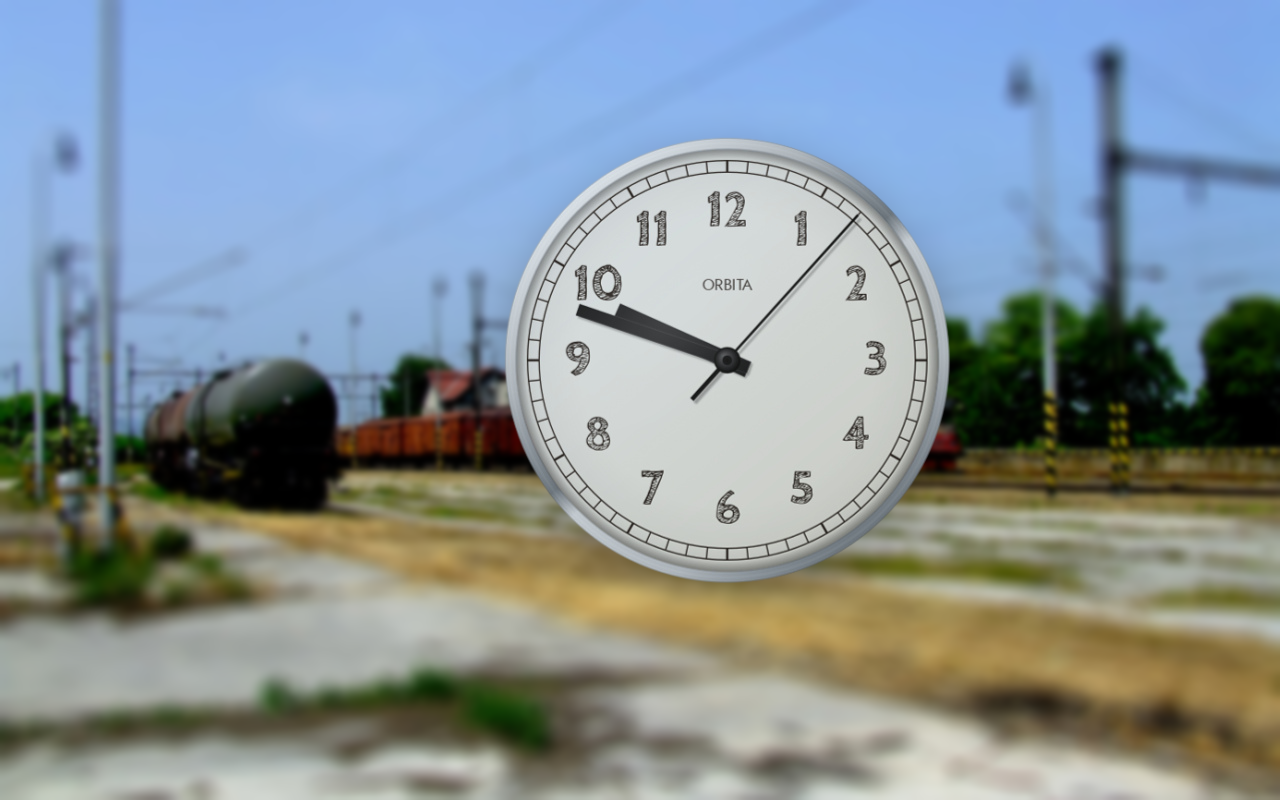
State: 9:48:07
